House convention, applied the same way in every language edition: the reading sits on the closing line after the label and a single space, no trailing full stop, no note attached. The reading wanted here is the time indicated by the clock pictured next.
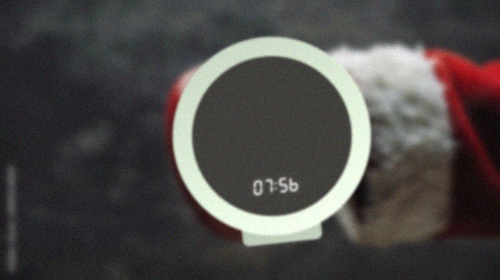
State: 7:56
